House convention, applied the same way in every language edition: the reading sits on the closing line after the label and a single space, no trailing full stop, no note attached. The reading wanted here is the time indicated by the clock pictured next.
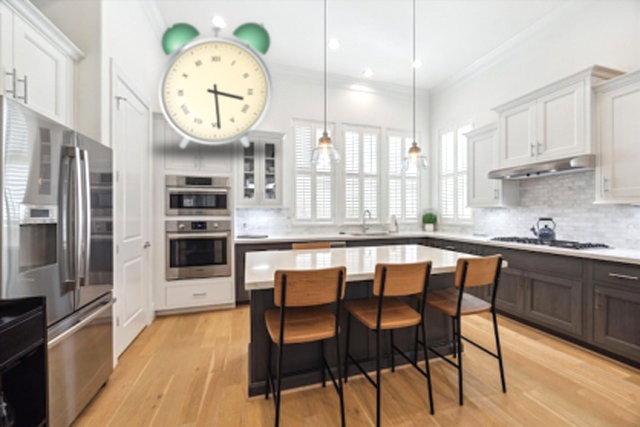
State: 3:29
